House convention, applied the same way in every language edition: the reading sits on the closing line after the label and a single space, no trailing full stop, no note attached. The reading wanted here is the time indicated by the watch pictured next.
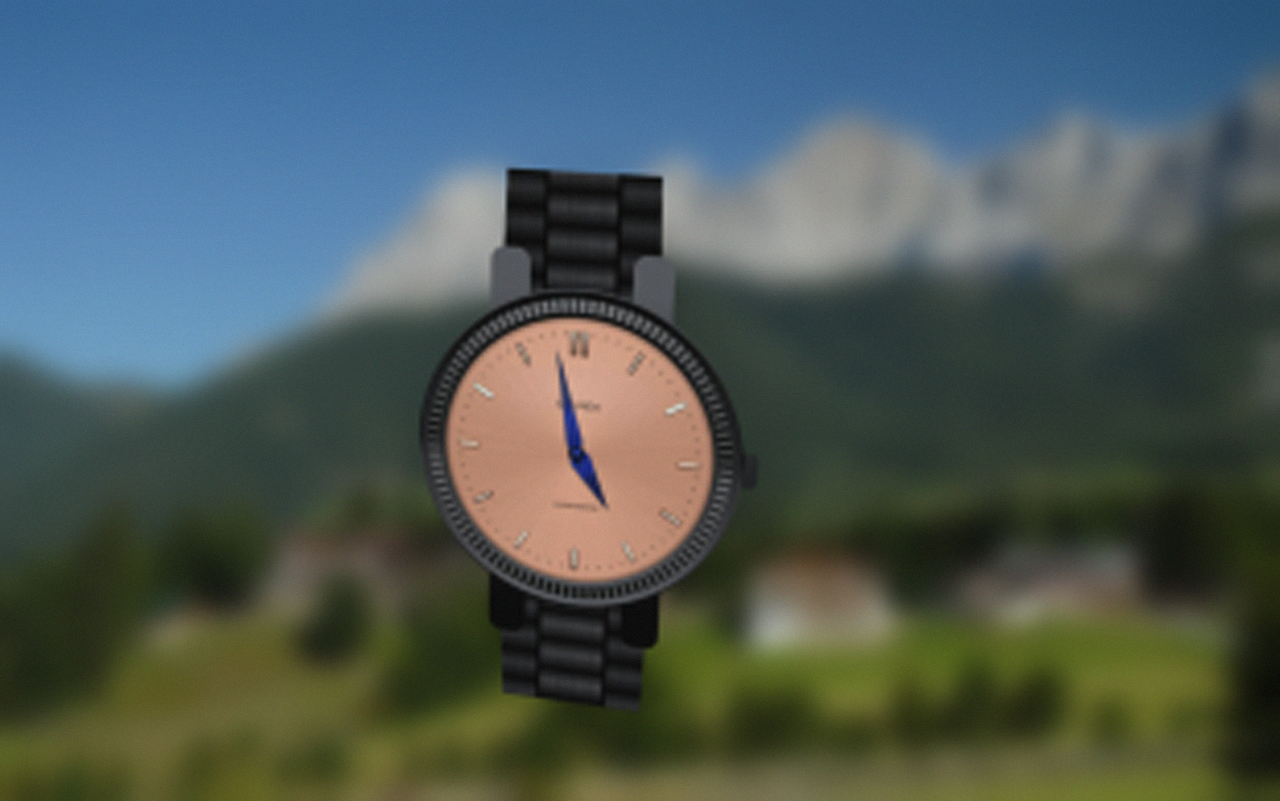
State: 4:58
